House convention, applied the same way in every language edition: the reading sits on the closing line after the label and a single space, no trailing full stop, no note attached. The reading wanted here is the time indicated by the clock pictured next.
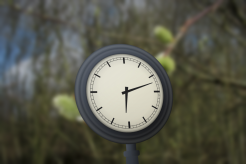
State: 6:12
